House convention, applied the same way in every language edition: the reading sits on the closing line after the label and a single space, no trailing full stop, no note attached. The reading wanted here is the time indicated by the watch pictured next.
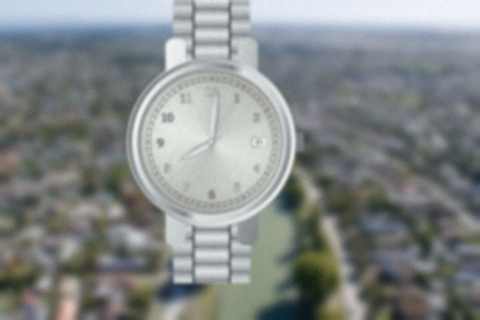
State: 8:01
